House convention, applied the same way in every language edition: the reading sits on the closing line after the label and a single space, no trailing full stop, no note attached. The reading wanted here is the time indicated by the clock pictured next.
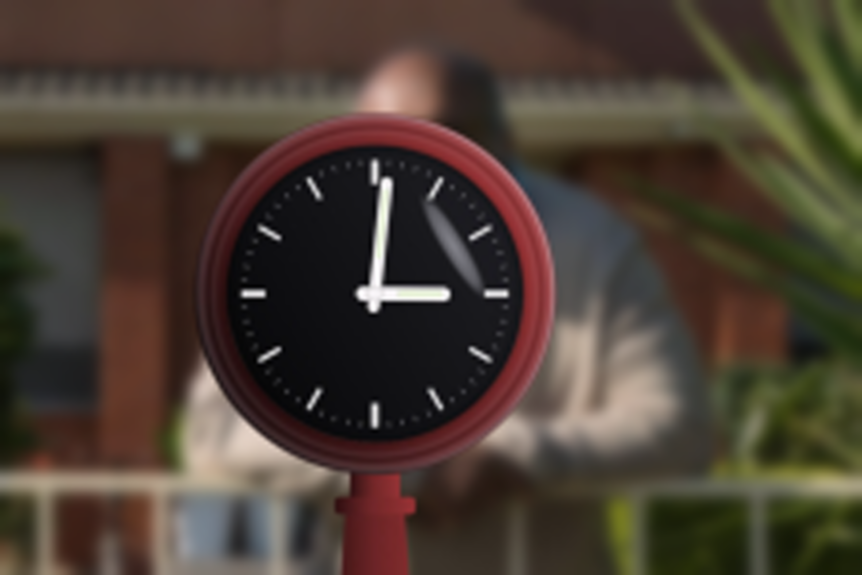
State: 3:01
